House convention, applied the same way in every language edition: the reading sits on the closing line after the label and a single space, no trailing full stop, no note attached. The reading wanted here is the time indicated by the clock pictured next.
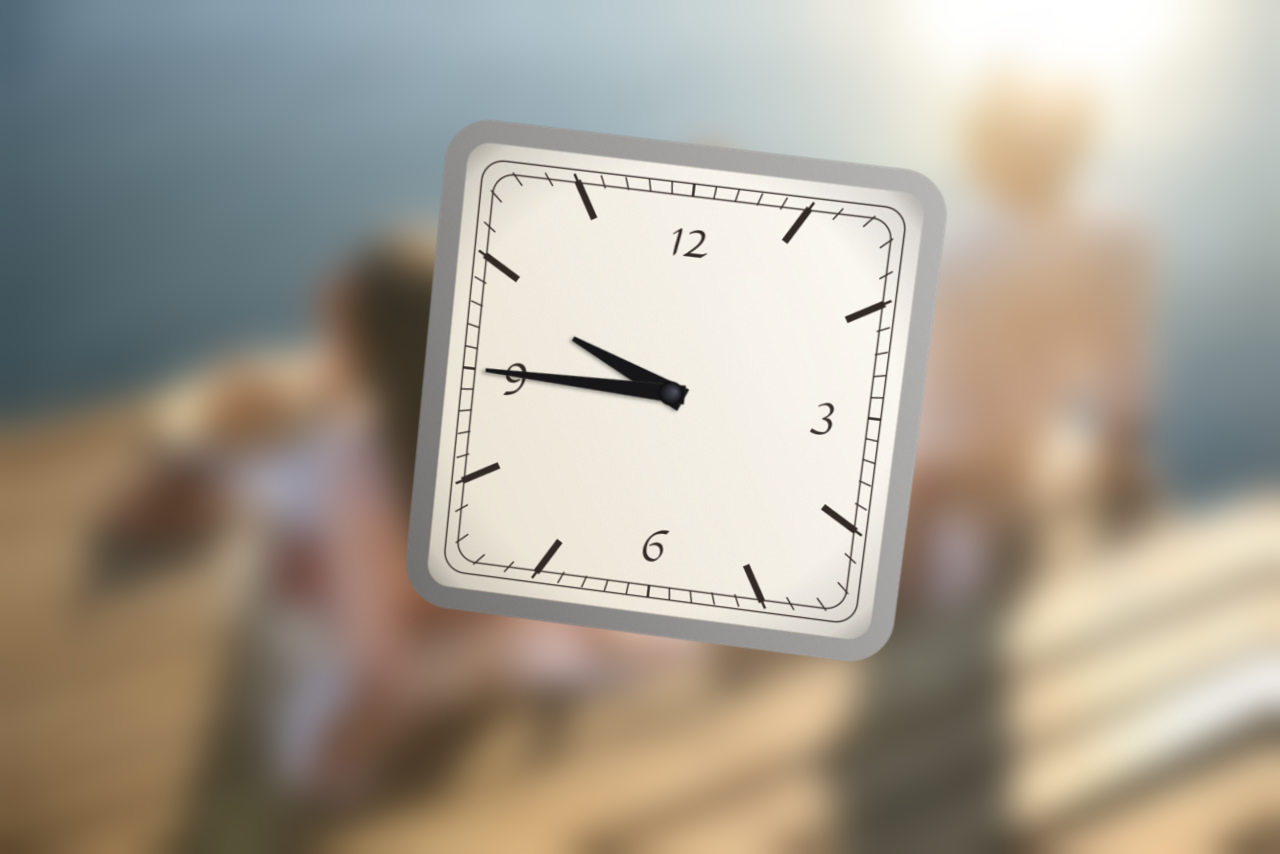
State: 9:45
